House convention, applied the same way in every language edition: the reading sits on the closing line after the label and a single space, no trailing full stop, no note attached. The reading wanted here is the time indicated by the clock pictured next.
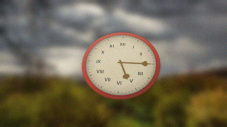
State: 5:15
